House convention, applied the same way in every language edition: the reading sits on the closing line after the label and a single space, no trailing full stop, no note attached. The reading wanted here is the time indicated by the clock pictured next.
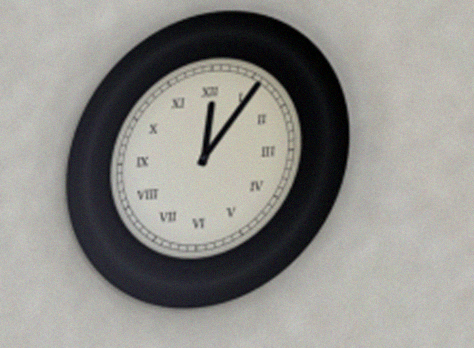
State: 12:06
